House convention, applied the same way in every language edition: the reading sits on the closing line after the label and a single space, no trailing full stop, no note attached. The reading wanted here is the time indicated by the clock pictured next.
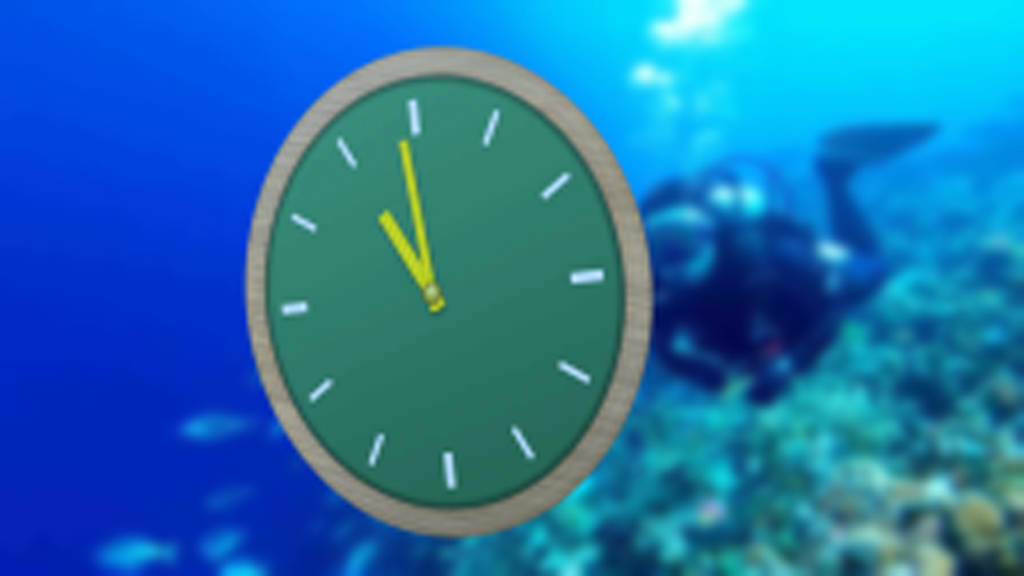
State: 10:59
